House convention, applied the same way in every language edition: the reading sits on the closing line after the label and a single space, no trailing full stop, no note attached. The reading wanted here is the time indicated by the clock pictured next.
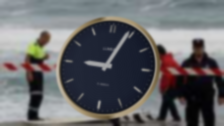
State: 9:04
